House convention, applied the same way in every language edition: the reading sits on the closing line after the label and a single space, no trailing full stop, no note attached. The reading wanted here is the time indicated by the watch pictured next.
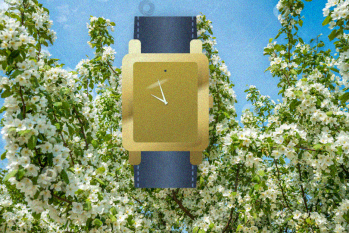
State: 9:57
